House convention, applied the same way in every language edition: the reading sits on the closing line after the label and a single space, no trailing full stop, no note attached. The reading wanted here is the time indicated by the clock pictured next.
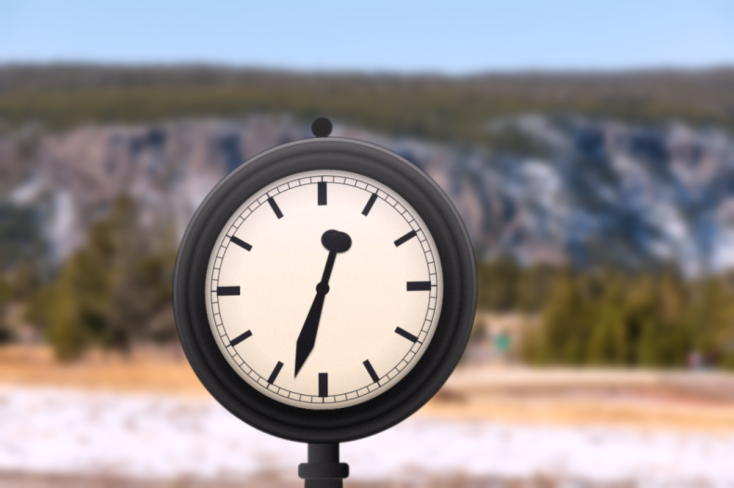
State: 12:33
